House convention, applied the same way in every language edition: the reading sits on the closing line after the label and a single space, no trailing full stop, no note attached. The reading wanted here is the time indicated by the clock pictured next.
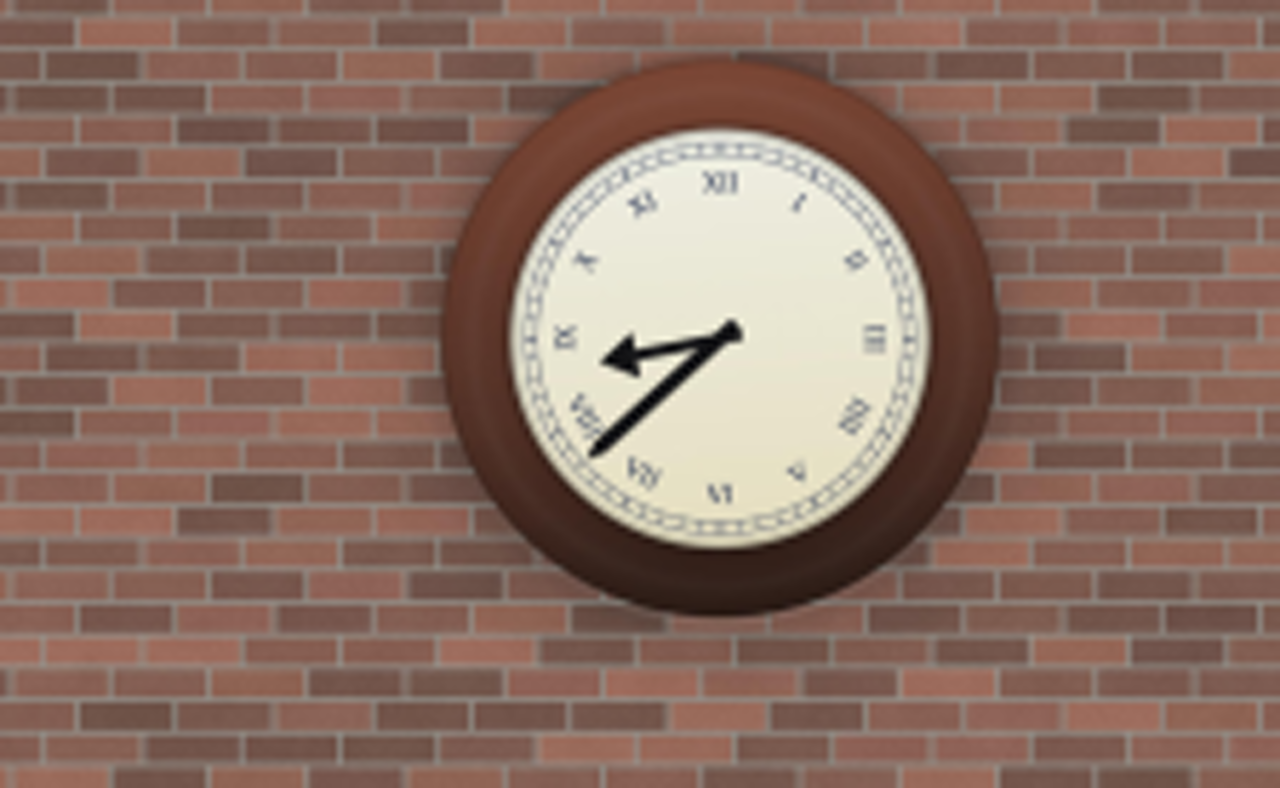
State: 8:38
